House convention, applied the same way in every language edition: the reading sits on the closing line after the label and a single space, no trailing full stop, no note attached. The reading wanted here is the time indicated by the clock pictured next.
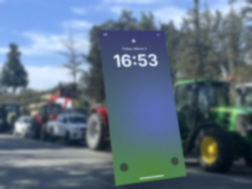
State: 16:53
